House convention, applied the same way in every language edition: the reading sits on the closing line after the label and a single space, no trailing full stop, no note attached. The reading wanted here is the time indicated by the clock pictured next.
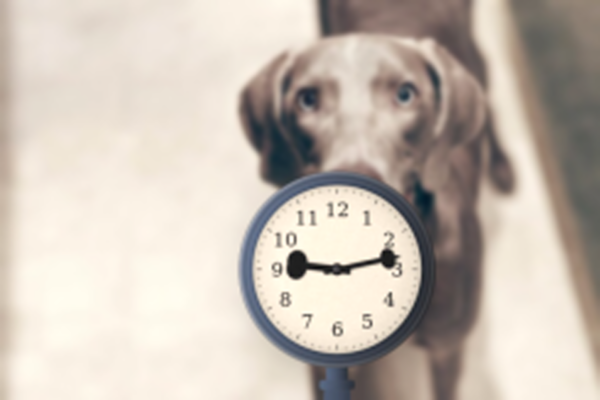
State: 9:13
